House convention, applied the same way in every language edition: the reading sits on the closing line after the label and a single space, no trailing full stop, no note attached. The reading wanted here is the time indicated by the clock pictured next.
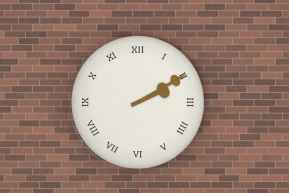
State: 2:10
